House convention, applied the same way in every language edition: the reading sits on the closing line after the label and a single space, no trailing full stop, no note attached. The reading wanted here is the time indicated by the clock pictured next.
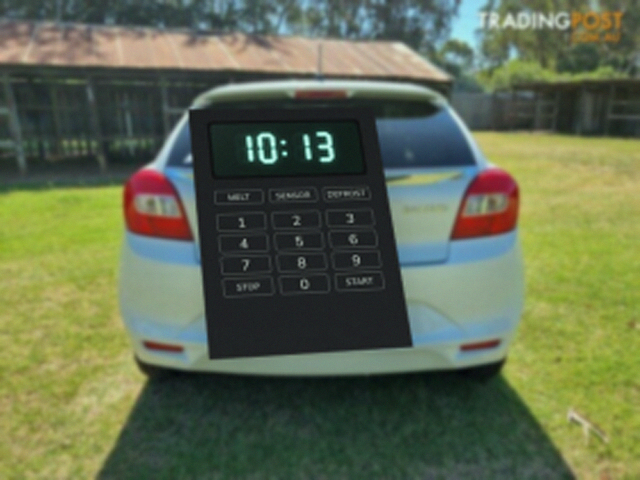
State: 10:13
